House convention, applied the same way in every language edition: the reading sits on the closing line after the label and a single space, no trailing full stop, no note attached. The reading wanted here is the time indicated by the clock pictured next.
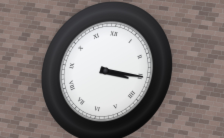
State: 3:15
